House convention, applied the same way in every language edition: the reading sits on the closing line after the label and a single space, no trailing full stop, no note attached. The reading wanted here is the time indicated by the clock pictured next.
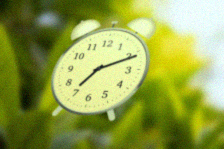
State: 7:11
